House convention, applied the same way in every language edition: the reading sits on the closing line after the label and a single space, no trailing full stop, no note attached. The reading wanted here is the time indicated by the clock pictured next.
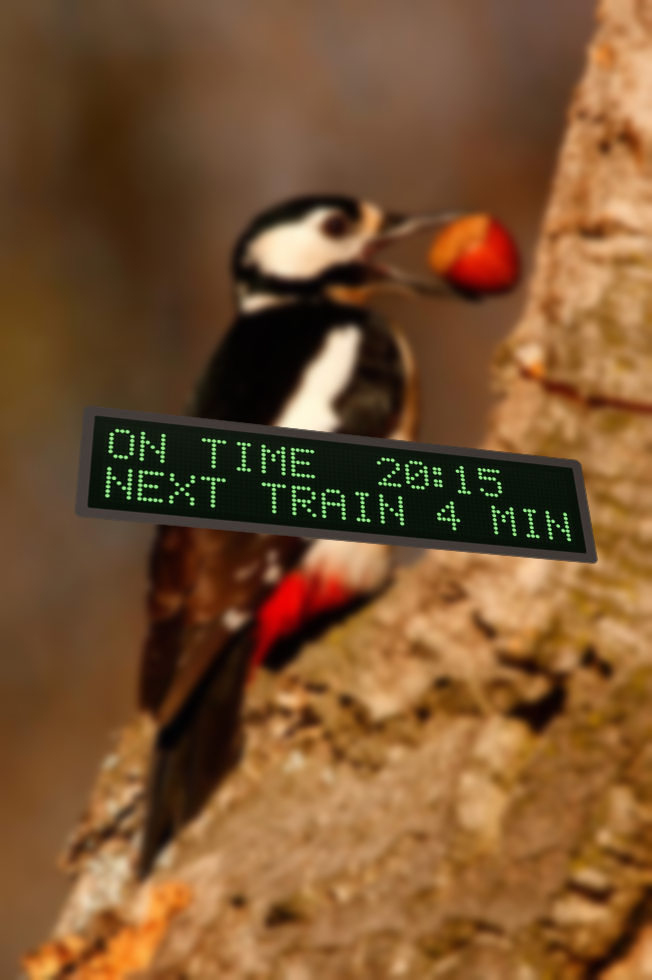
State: 20:15
